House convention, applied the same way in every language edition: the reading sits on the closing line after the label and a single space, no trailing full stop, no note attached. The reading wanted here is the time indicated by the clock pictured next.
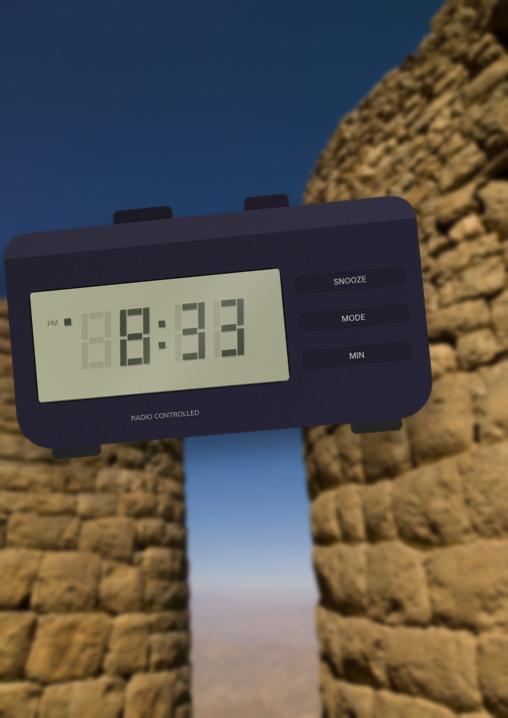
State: 8:33
